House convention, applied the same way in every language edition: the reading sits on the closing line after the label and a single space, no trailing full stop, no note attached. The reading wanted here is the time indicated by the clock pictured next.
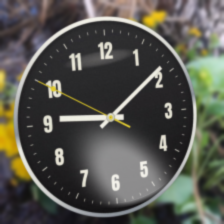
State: 9:08:50
